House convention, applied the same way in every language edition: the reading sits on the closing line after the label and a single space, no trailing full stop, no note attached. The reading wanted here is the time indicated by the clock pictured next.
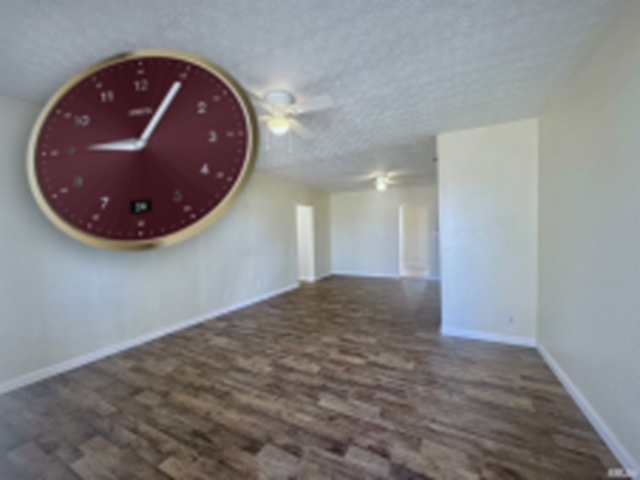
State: 9:05
